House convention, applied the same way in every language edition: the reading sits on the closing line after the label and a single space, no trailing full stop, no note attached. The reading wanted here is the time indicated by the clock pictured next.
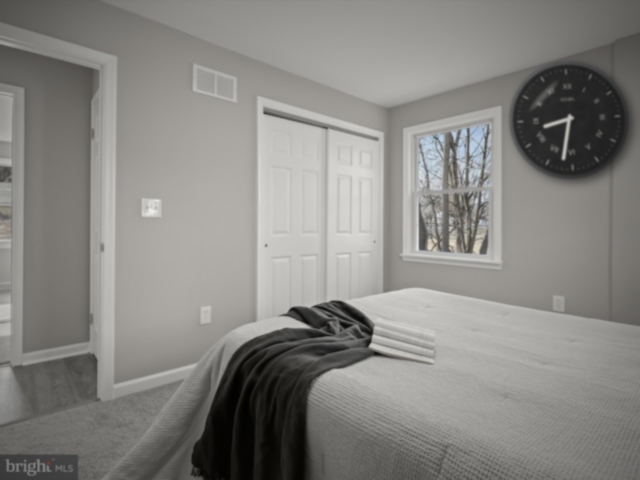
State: 8:32
